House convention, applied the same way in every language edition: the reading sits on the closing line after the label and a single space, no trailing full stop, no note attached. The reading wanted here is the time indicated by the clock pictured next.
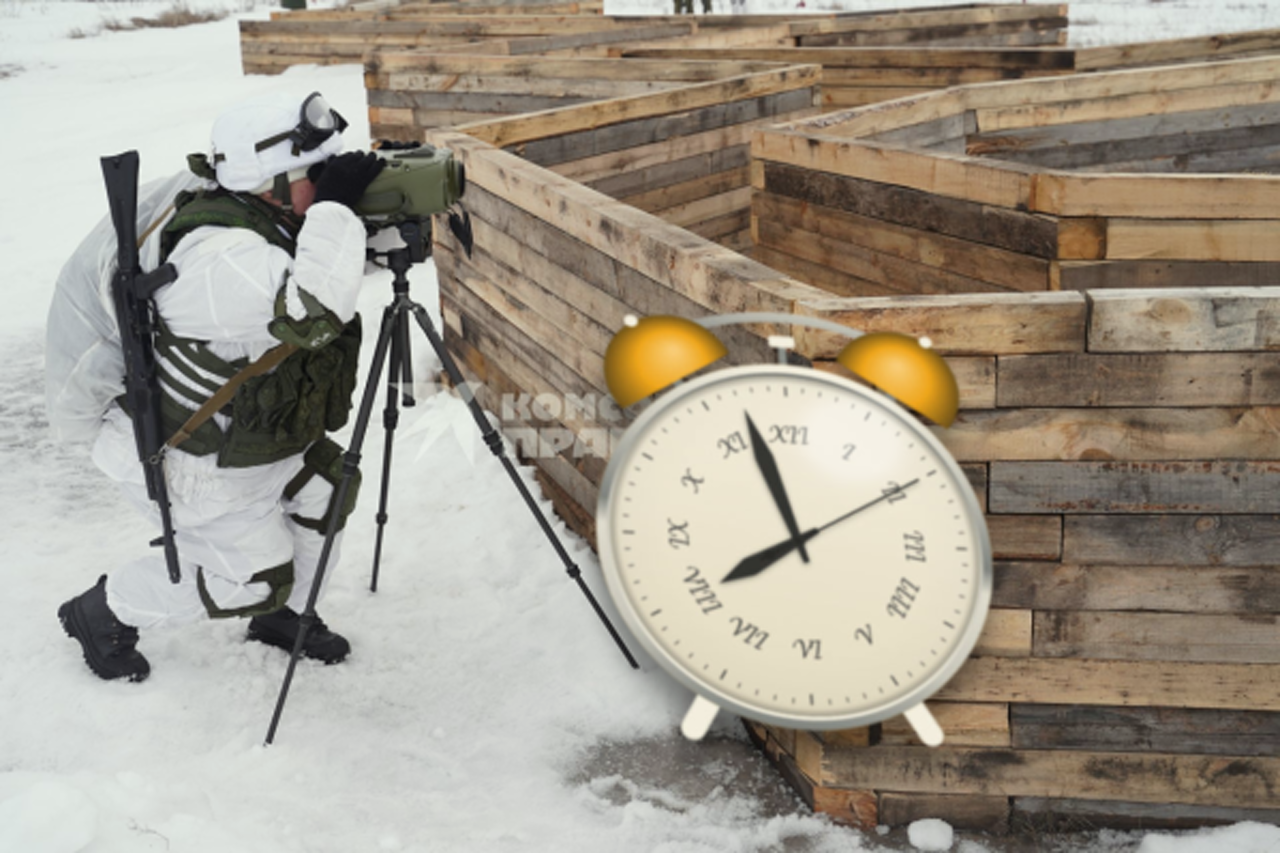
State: 7:57:10
